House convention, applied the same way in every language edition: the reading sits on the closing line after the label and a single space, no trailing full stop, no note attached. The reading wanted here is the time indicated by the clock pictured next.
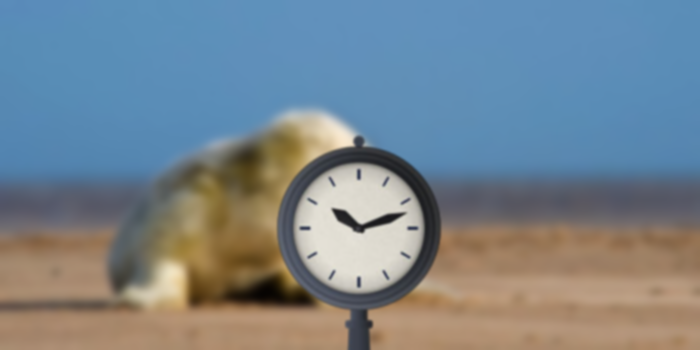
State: 10:12
